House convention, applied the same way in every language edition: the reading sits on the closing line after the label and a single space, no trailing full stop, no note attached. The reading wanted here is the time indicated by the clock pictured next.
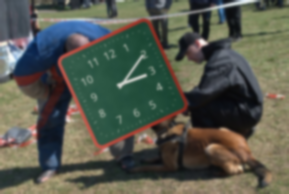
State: 3:10
